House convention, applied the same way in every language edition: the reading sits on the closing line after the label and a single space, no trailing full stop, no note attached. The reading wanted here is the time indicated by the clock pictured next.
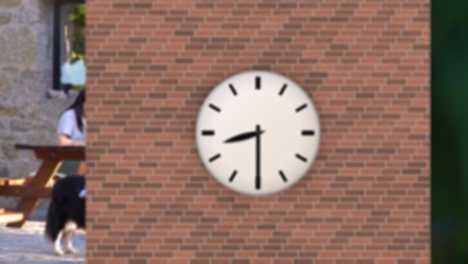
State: 8:30
